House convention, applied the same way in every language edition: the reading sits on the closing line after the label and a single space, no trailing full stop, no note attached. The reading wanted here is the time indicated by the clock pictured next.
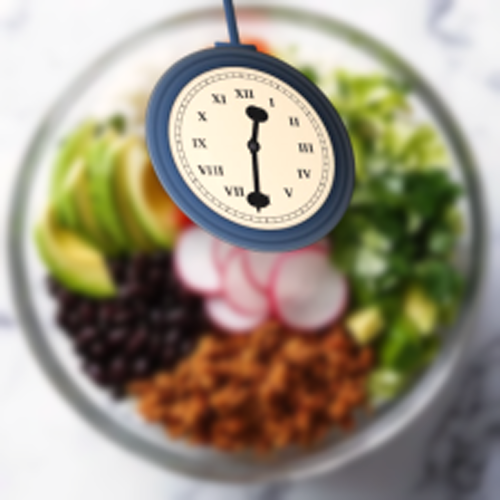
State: 12:31
